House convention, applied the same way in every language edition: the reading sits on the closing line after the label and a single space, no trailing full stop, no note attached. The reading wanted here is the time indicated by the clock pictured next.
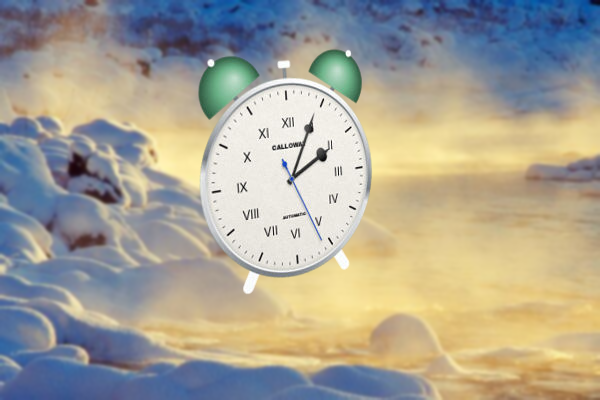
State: 2:04:26
